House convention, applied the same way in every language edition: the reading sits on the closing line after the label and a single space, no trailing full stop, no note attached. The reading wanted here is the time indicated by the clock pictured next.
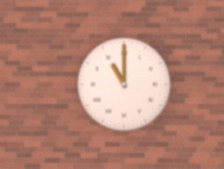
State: 11:00
